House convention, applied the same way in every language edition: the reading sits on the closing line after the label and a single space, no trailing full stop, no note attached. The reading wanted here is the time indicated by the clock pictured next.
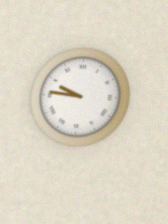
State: 9:46
